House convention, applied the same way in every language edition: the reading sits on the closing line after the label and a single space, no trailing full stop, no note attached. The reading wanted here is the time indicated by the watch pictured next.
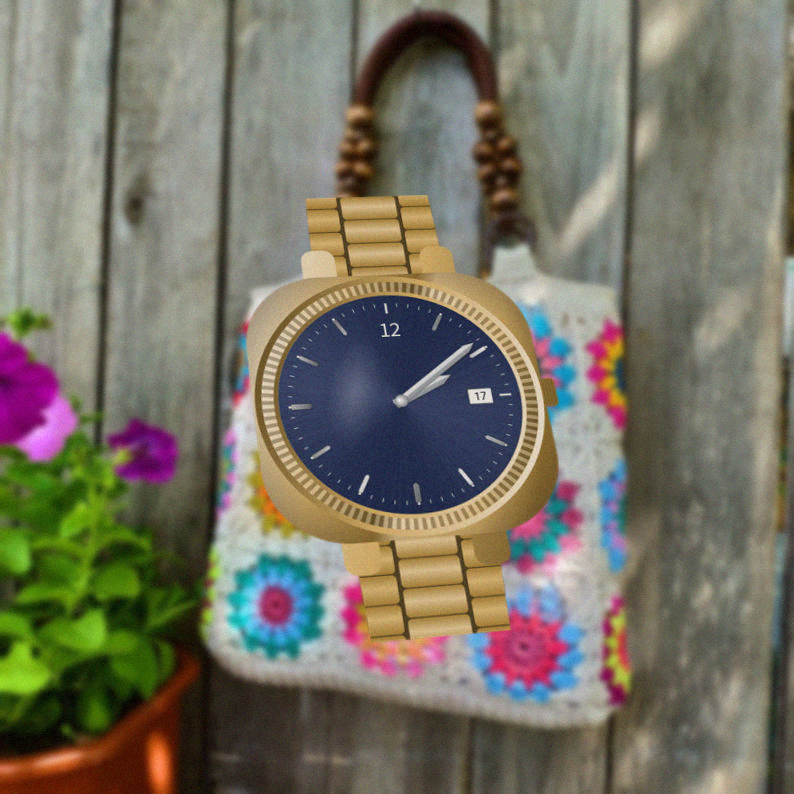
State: 2:09
